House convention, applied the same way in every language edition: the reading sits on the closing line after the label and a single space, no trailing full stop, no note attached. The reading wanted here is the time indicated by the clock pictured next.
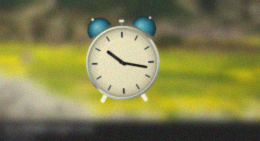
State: 10:17
